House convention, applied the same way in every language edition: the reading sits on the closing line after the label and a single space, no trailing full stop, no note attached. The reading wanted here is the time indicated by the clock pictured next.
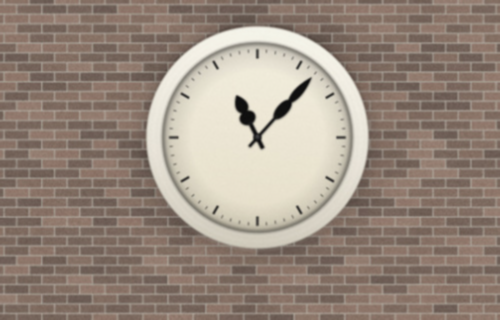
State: 11:07
